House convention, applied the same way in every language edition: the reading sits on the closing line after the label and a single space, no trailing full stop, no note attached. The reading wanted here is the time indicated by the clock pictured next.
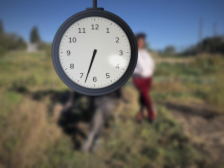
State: 6:33
